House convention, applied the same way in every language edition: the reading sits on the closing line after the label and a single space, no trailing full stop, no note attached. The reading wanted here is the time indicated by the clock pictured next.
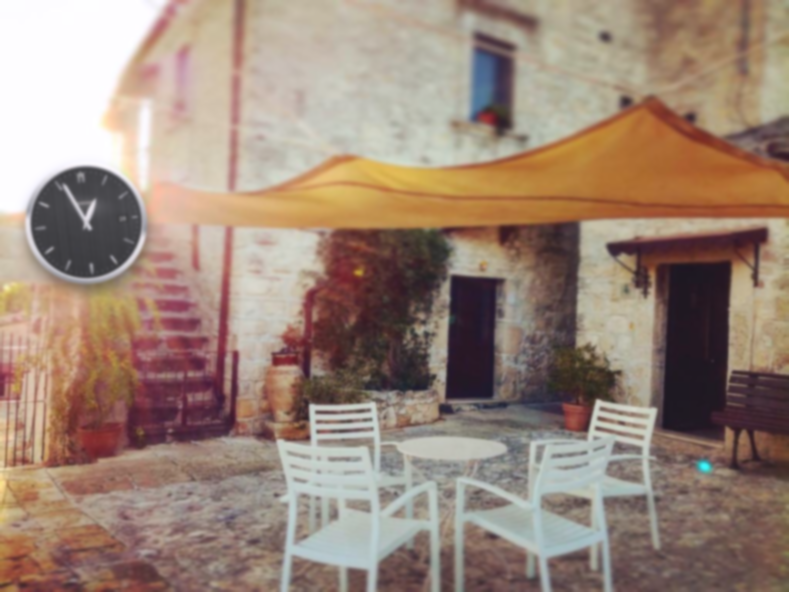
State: 12:56
